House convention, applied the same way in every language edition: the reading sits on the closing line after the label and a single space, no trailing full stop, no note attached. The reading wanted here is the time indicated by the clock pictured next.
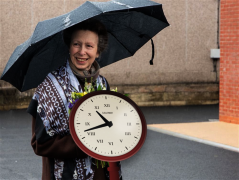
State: 10:42
